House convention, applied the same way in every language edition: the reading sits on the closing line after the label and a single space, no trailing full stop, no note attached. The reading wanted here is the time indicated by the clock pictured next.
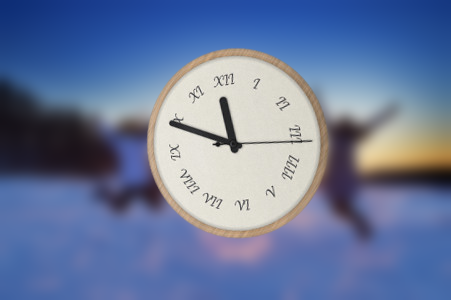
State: 11:49:16
